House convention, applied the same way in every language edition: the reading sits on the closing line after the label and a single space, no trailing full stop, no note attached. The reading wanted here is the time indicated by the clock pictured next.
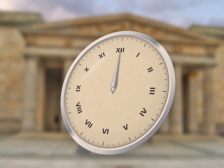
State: 12:00
